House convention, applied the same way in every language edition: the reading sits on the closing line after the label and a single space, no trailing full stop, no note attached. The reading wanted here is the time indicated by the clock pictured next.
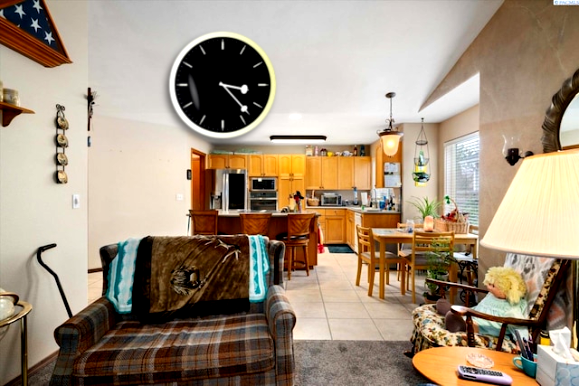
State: 3:23
